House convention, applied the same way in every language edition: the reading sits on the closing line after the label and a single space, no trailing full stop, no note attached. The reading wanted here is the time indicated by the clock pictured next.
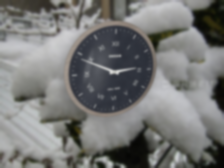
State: 2:49
